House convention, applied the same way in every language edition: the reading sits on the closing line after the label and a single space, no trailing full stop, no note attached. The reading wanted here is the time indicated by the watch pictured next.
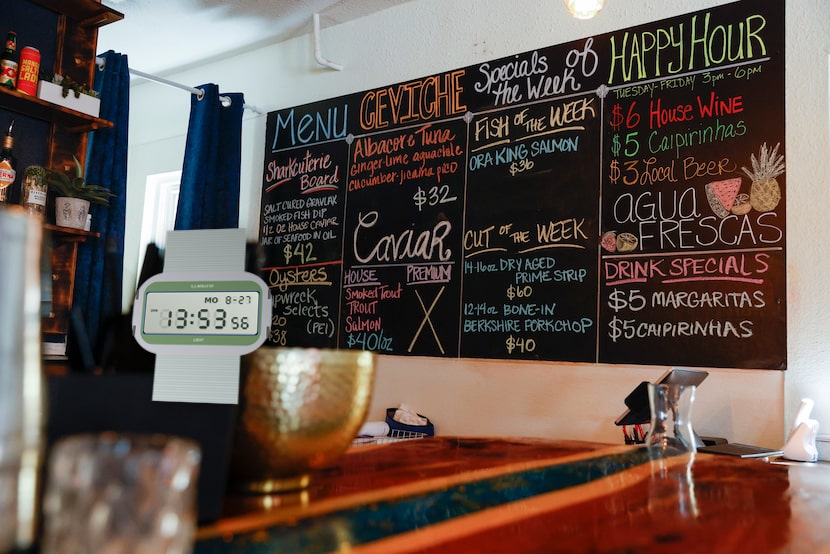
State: 13:53:56
